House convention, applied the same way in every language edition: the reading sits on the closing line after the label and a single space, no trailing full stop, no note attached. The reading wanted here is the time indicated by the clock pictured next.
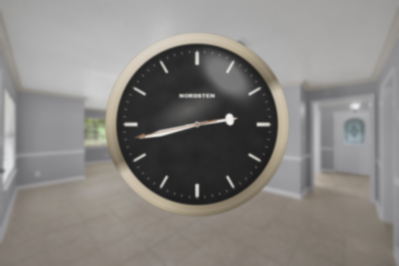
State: 2:42:43
